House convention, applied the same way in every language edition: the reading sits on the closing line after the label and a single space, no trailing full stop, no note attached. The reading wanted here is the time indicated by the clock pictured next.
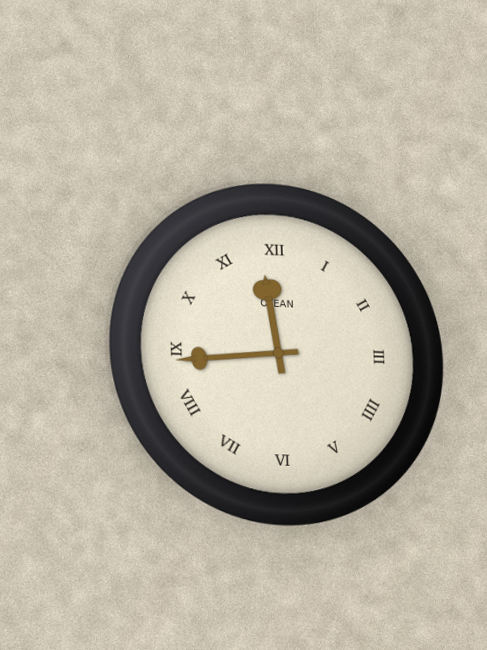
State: 11:44
